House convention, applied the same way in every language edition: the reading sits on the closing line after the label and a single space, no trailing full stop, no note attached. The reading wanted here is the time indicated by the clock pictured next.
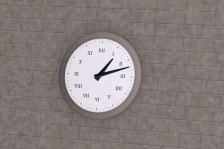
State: 1:12
